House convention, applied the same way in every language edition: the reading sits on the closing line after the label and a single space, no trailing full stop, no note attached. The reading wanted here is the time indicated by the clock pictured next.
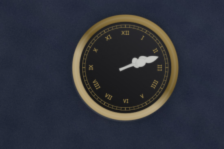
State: 2:12
